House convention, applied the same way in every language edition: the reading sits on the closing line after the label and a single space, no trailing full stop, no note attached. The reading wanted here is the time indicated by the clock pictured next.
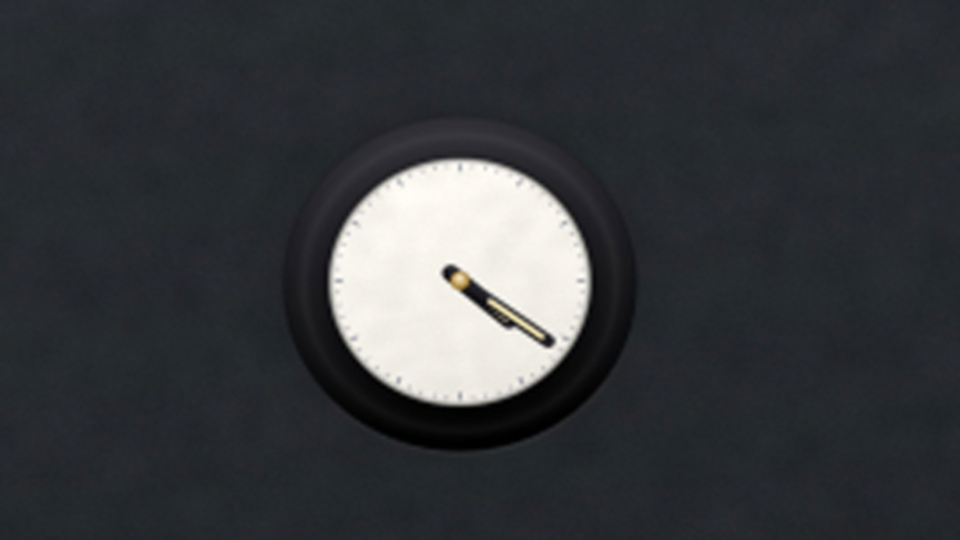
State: 4:21
